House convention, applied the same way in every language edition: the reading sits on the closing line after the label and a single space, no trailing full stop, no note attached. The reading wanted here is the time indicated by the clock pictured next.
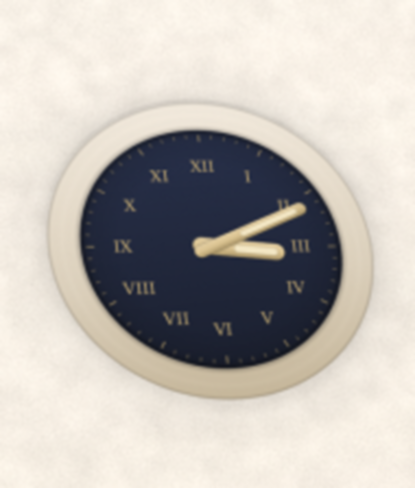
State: 3:11
